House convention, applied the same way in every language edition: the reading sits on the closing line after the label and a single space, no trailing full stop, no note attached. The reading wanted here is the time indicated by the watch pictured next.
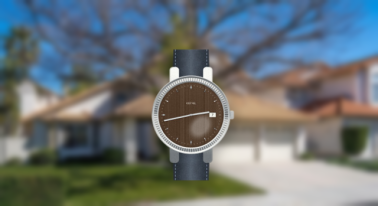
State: 2:43
